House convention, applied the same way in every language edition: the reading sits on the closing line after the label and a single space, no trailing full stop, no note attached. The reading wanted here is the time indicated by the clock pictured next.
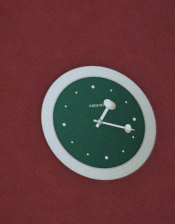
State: 1:18
